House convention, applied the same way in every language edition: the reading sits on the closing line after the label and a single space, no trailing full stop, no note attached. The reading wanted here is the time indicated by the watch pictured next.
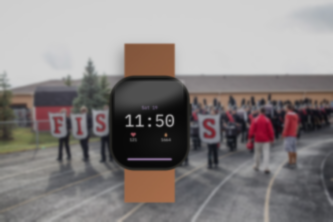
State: 11:50
